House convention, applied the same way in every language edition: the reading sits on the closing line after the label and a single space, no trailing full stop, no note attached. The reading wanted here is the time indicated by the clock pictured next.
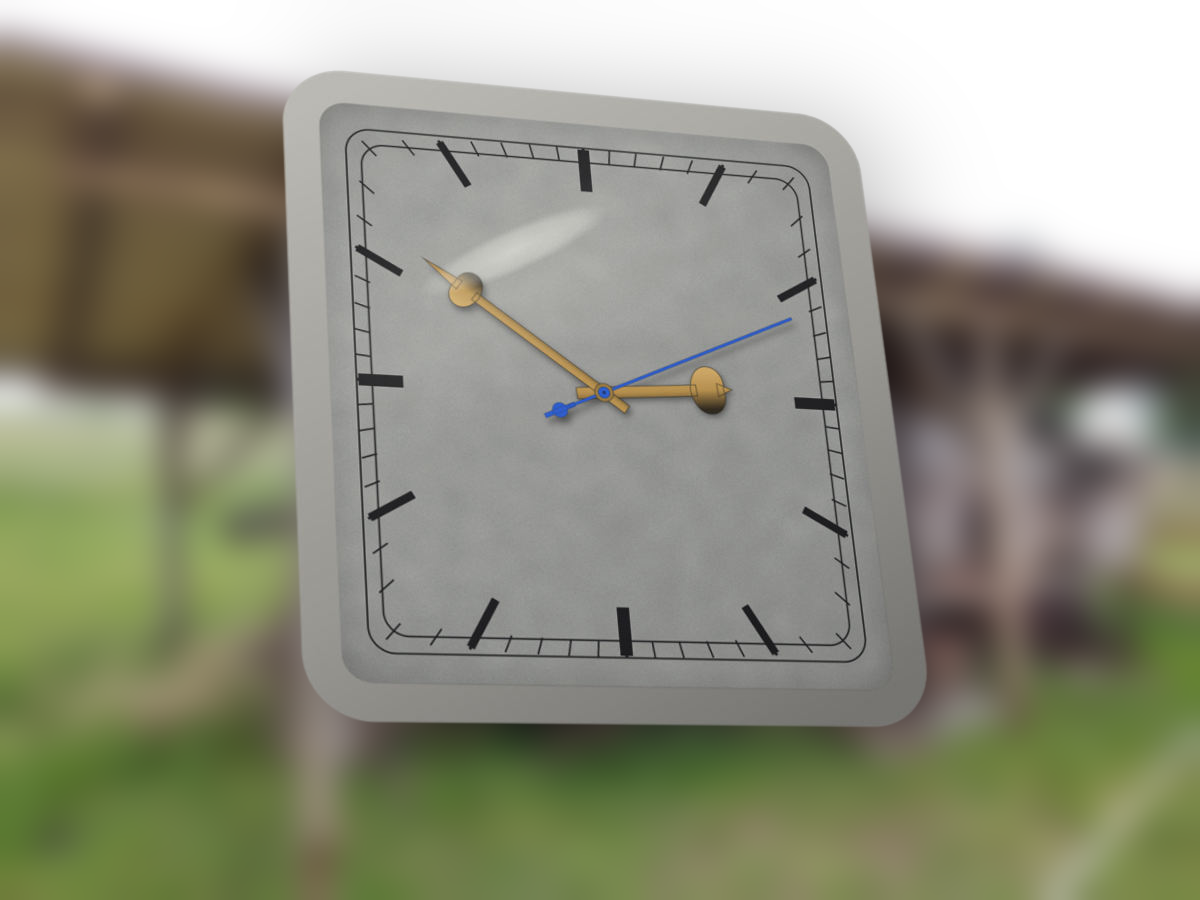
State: 2:51:11
